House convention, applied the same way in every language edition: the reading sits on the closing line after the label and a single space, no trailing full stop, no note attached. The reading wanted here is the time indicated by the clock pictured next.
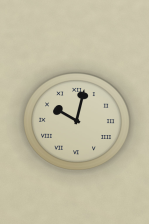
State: 10:02
